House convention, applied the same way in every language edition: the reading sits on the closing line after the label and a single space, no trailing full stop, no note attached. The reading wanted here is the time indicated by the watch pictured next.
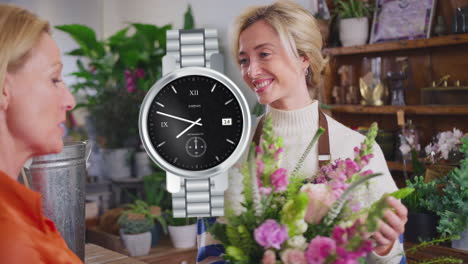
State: 7:48
